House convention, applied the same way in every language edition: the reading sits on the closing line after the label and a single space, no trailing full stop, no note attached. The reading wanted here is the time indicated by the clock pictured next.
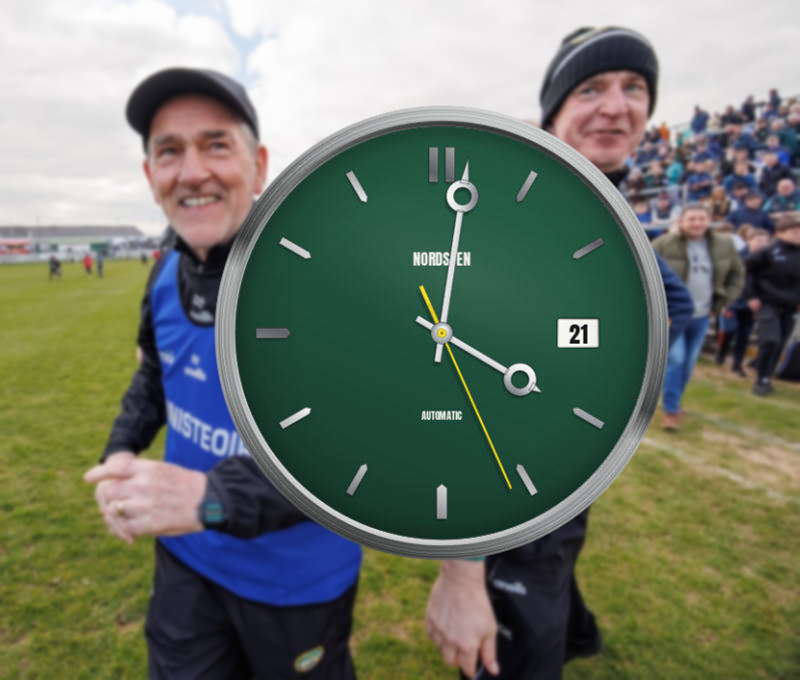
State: 4:01:26
